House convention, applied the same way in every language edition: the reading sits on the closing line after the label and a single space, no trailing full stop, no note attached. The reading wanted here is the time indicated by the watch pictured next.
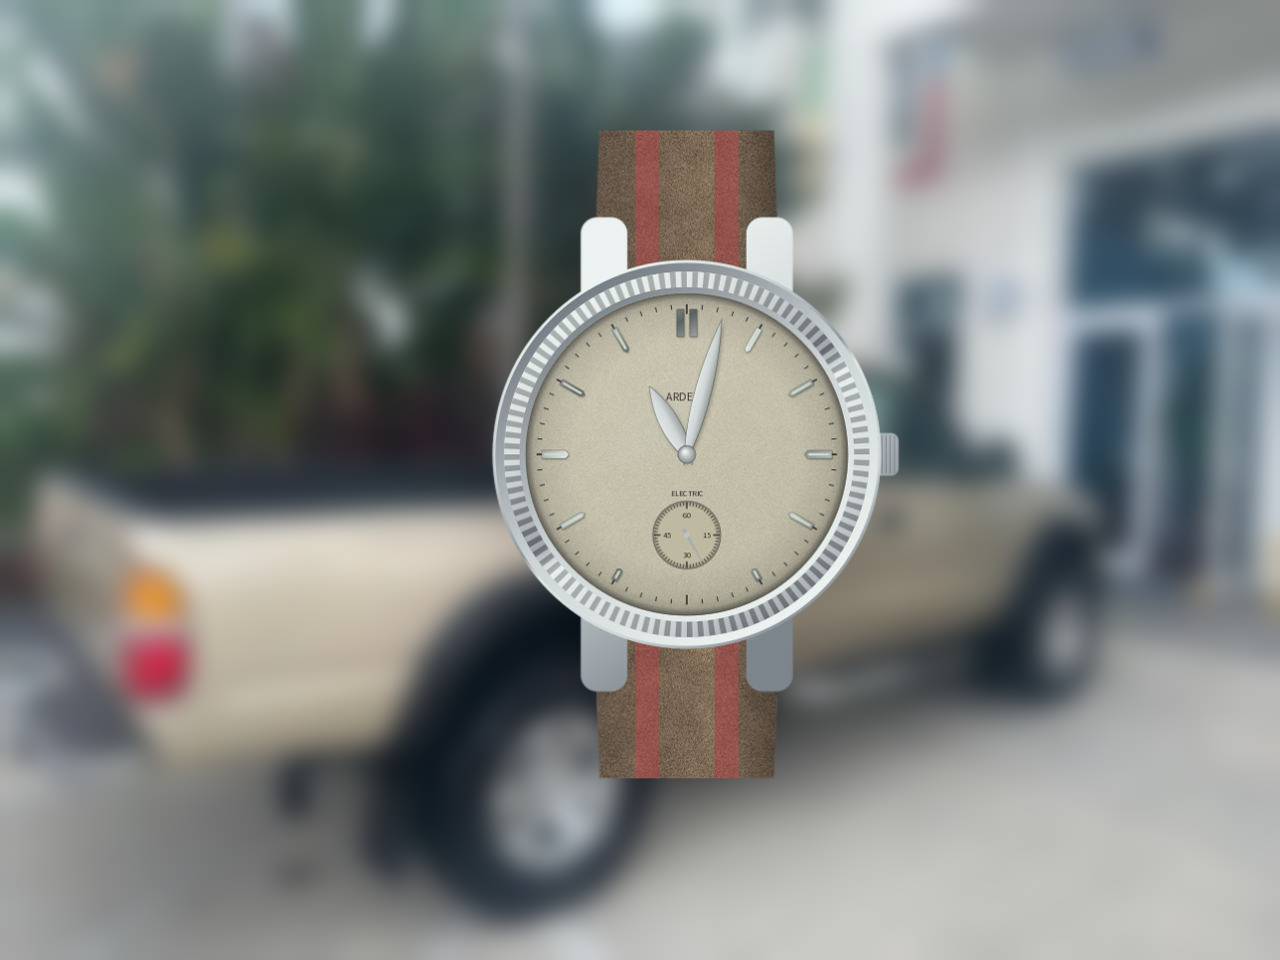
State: 11:02:25
